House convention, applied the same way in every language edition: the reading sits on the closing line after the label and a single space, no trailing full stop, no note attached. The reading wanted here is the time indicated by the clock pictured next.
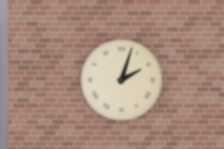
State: 2:03
